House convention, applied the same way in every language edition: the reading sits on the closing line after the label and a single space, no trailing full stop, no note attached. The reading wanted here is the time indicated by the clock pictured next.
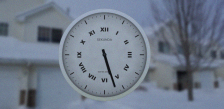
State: 5:27
